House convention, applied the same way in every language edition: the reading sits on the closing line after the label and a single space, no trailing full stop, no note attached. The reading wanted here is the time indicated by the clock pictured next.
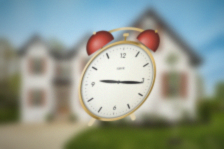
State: 9:16
